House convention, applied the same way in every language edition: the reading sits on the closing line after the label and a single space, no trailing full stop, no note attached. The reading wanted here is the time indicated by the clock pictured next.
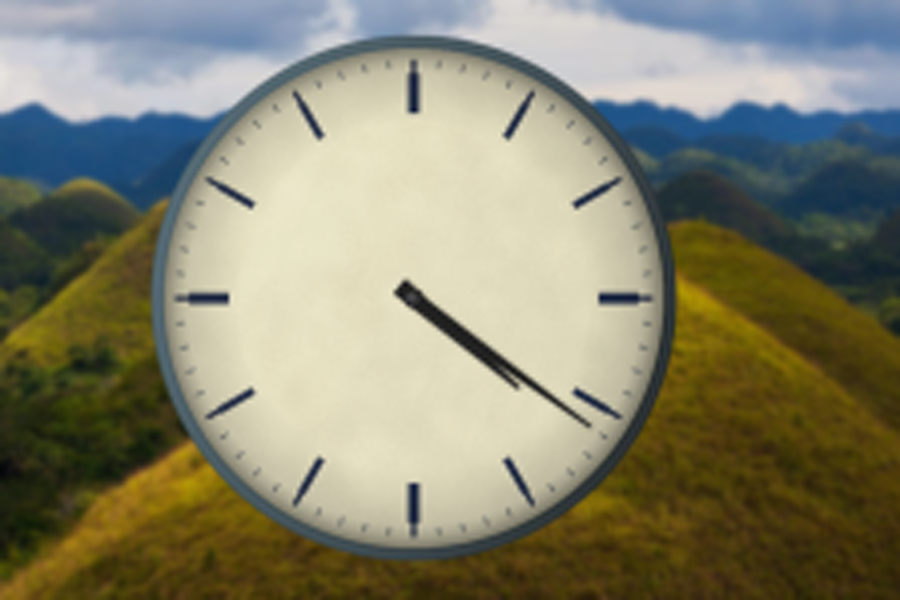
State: 4:21
